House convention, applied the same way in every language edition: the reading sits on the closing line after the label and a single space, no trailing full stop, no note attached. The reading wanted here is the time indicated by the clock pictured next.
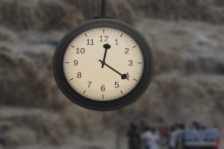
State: 12:21
